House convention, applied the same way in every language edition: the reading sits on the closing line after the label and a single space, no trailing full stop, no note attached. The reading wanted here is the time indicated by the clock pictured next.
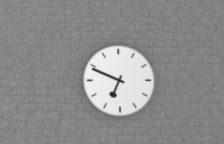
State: 6:49
